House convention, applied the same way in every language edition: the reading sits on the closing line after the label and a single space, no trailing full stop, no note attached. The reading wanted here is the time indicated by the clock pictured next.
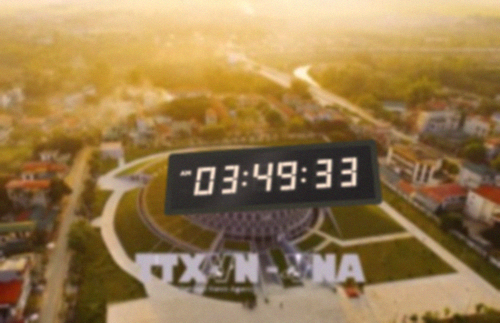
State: 3:49:33
